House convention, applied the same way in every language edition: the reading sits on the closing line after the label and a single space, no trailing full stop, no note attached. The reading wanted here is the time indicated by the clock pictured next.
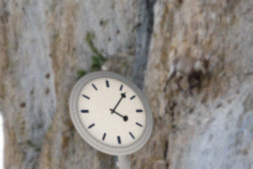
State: 4:07
